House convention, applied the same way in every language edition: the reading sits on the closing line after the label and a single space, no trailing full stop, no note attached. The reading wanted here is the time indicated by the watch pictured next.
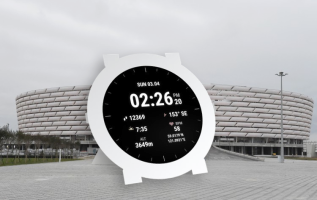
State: 2:26:20
